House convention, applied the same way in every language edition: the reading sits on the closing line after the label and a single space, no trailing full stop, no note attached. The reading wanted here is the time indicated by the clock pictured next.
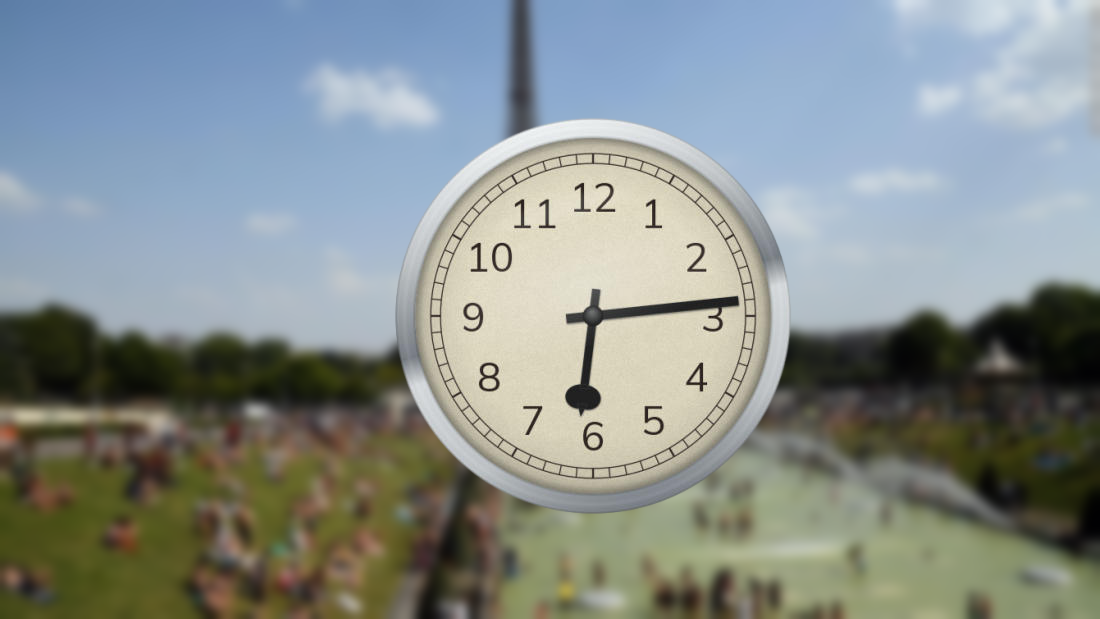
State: 6:14
